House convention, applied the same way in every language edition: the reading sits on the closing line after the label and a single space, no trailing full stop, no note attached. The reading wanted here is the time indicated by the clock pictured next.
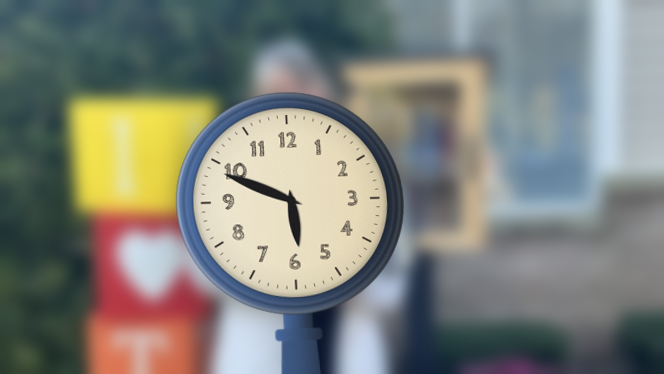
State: 5:49
